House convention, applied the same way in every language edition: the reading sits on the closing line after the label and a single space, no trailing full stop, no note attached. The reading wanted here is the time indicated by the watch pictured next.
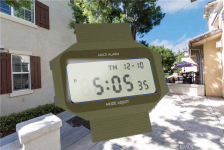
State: 5:05:35
